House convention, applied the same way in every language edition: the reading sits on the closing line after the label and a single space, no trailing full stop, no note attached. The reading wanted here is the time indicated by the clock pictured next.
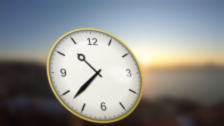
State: 10:38
